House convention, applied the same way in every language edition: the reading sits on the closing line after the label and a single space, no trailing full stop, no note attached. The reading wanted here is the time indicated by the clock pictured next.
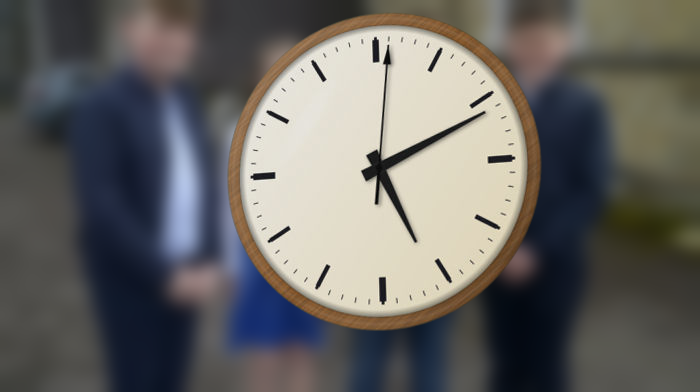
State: 5:11:01
